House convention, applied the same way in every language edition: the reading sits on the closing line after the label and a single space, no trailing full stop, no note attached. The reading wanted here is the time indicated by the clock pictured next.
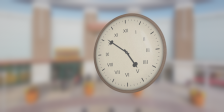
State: 4:51
